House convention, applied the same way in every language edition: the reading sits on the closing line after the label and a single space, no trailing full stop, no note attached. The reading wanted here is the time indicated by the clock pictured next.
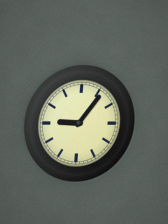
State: 9:06
